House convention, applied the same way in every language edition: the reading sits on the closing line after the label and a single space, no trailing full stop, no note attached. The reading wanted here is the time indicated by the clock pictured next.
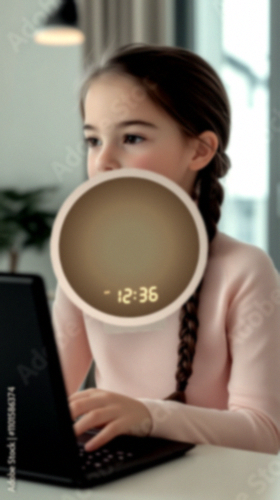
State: 12:36
